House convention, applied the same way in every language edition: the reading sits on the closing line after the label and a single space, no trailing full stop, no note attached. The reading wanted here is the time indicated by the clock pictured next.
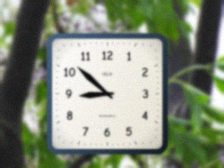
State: 8:52
